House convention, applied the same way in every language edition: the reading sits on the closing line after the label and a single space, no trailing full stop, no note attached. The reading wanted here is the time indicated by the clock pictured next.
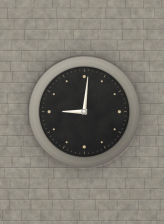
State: 9:01
